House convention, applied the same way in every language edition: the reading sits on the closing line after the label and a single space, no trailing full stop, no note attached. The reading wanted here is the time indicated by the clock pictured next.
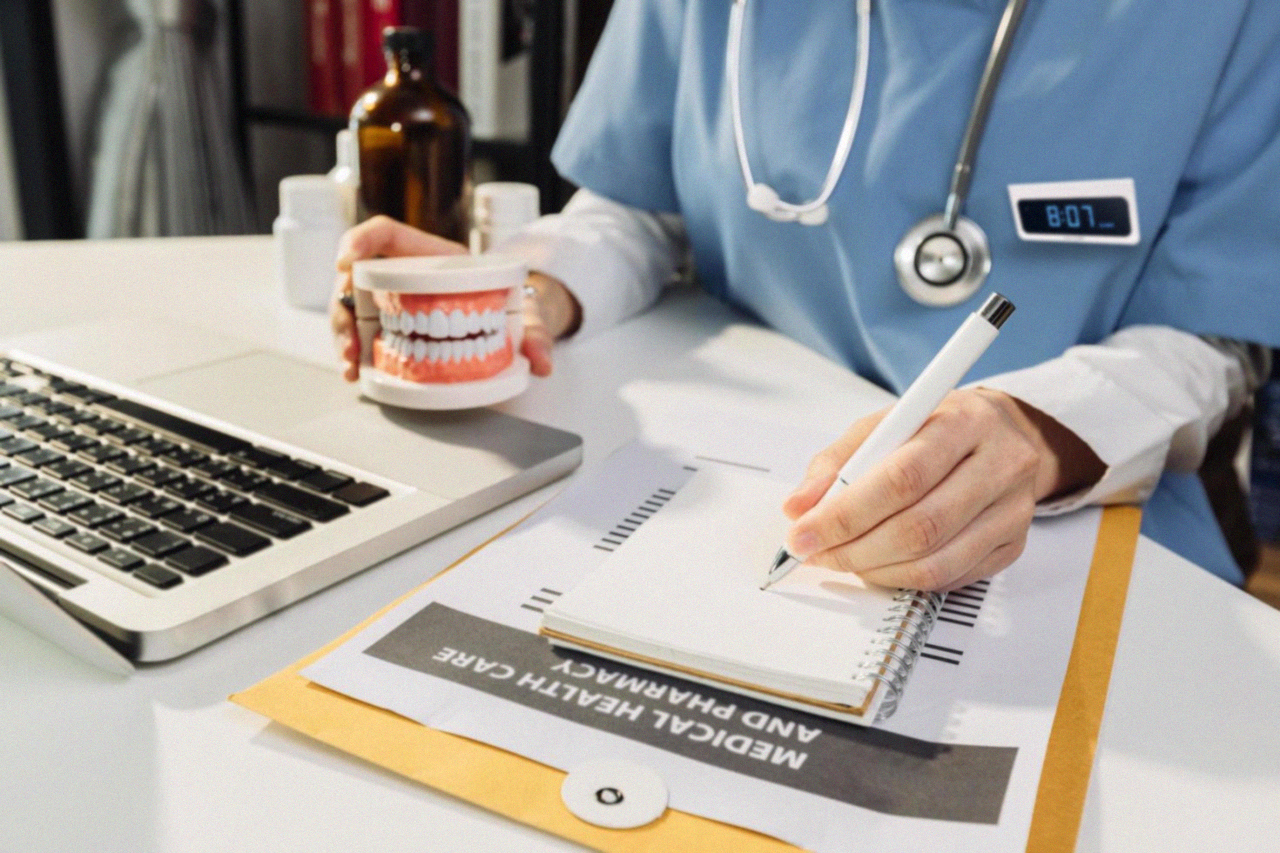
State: 8:07
